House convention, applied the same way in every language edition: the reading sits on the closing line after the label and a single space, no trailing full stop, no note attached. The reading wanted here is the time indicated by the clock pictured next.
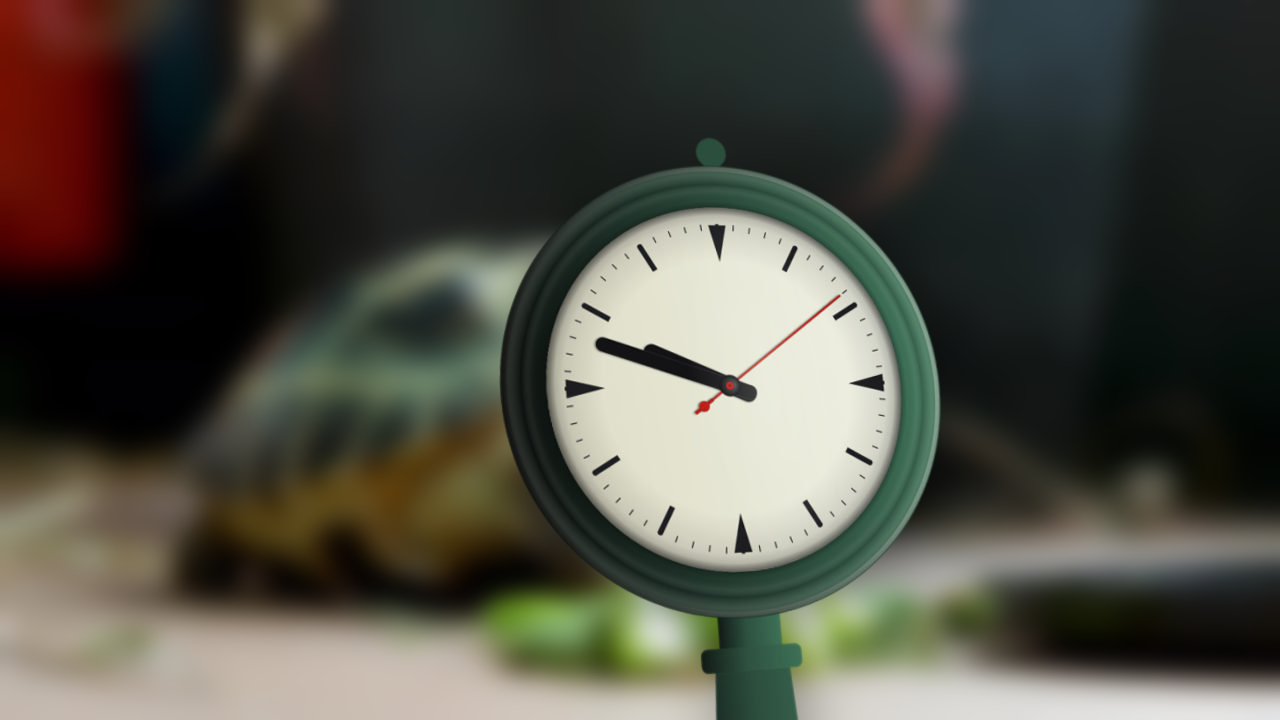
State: 9:48:09
